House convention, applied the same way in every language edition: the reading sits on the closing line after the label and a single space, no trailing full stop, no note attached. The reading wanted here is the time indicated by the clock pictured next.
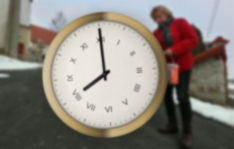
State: 8:00
